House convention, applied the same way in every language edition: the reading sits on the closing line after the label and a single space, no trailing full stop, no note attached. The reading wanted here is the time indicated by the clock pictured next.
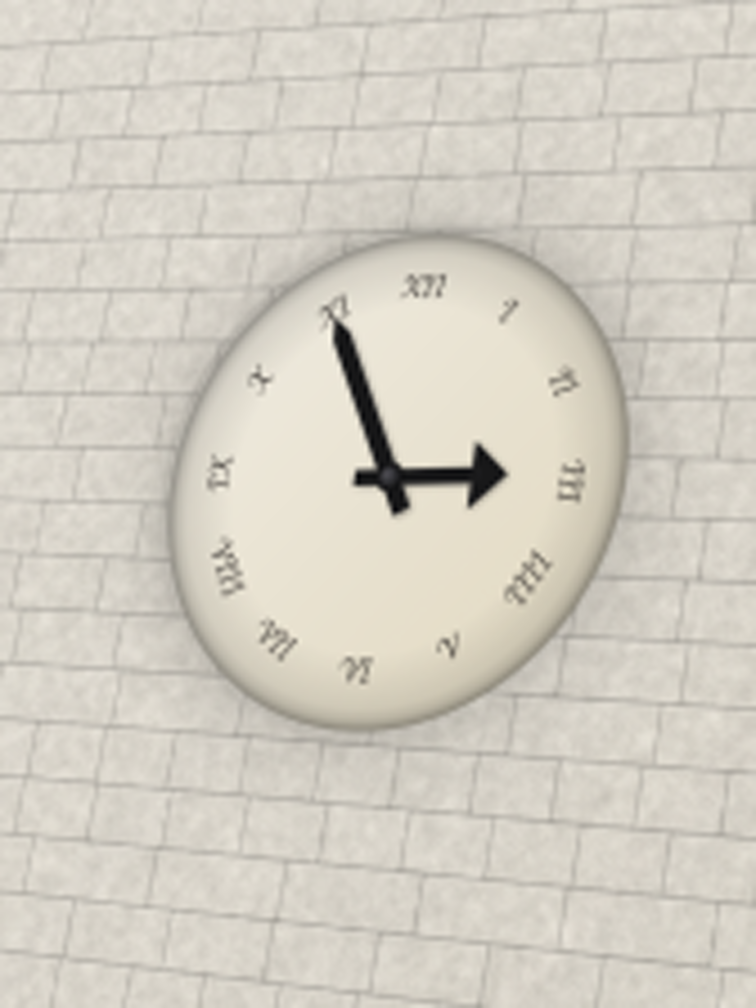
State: 2:55
